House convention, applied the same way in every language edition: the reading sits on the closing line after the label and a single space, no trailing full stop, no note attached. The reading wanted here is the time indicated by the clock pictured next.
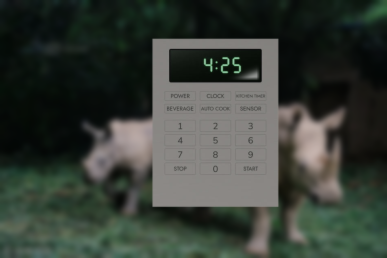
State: 4:25
